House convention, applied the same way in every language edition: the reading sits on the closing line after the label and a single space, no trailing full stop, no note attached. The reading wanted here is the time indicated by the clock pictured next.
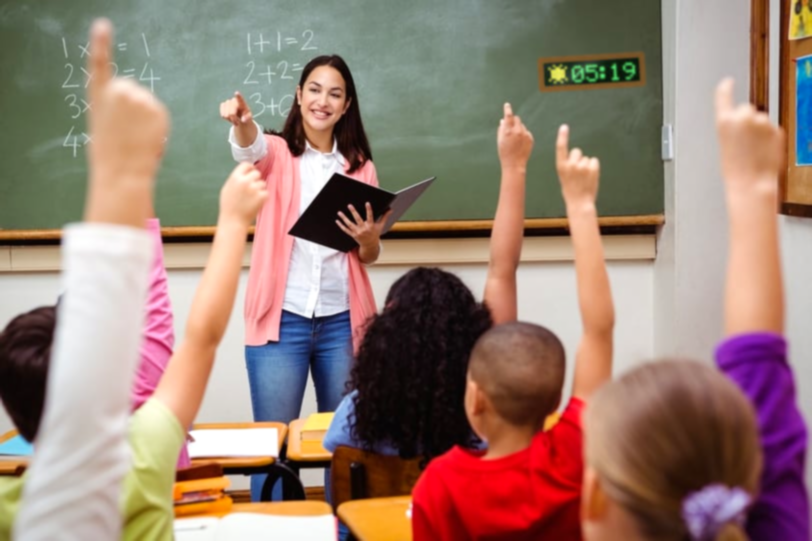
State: 5:19
